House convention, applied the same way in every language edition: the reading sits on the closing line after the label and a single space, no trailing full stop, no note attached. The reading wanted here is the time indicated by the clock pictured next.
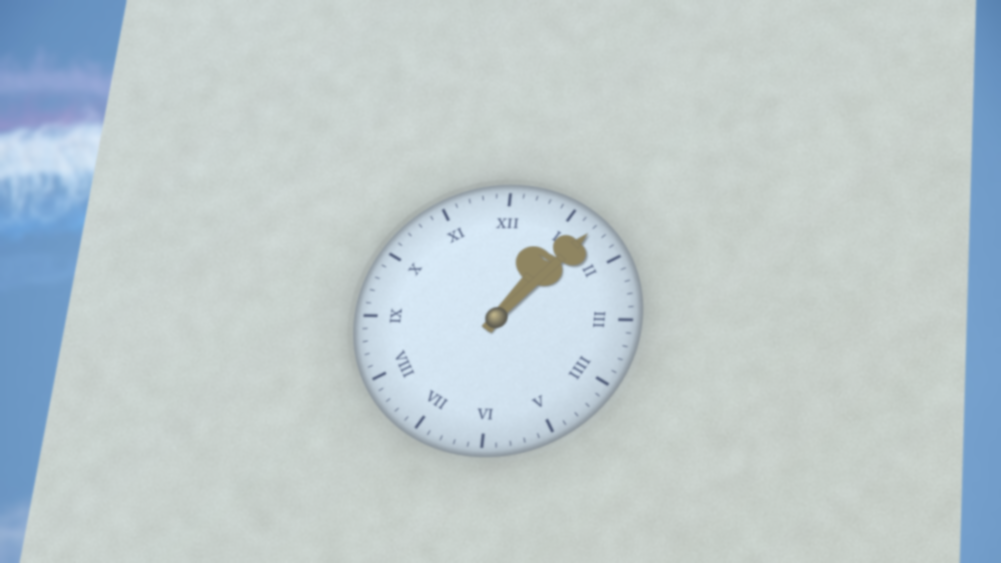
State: 1:07
